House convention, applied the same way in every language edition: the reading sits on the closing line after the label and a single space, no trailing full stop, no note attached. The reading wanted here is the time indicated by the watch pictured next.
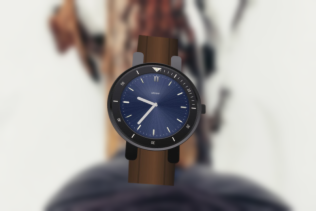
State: 9:36
